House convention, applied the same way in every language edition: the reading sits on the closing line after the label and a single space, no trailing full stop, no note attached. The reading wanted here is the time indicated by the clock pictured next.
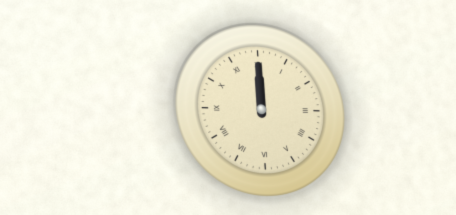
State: 12:00
